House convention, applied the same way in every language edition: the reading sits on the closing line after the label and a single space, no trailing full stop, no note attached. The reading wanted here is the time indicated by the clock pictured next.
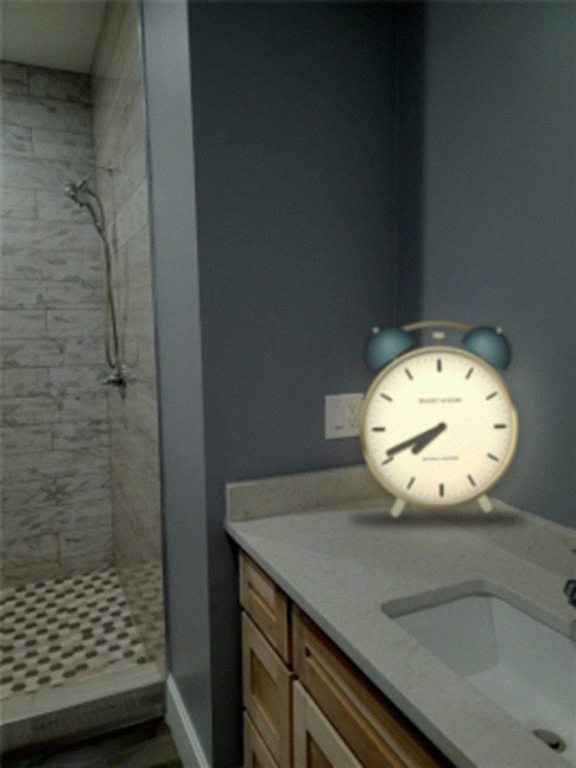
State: 7:41
